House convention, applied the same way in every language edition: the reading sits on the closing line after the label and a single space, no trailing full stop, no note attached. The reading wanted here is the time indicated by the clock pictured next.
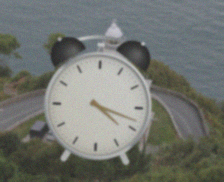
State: 4:18
